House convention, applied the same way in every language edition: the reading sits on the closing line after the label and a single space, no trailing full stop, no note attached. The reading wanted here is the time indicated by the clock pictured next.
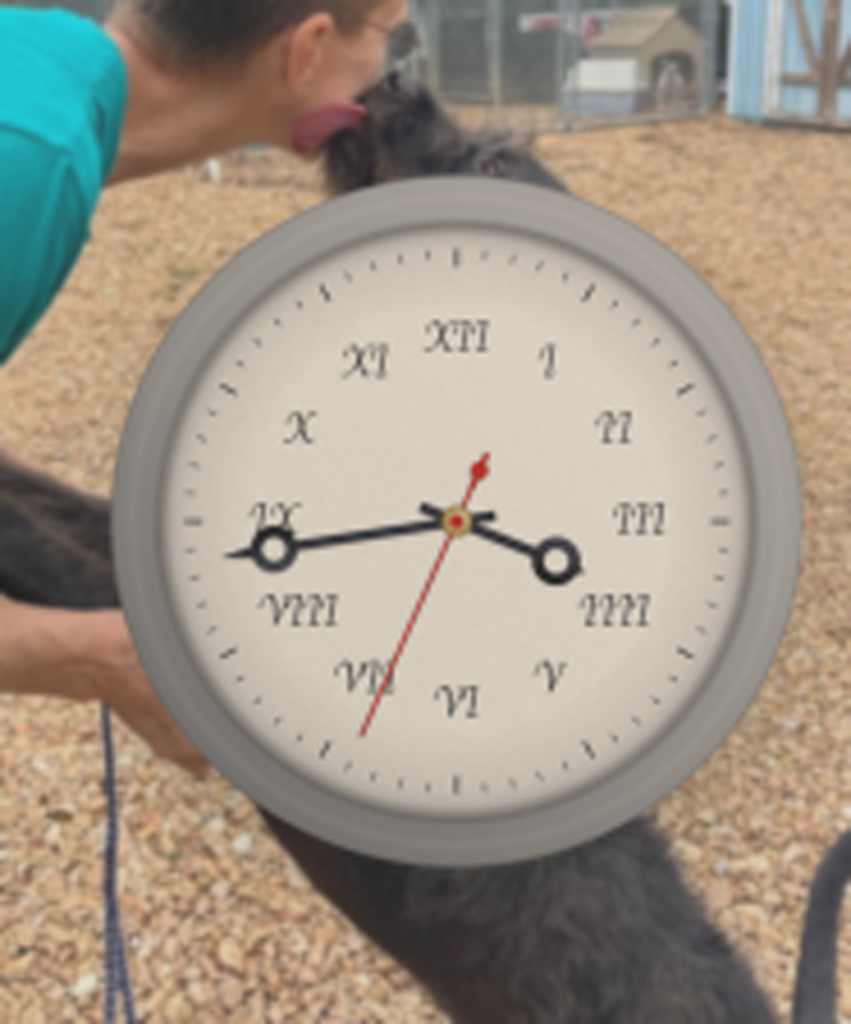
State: 3:43:34
